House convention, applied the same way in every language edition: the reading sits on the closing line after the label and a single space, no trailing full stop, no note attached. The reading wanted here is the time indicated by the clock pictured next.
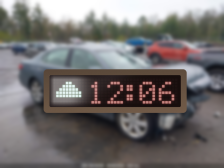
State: 12:06
